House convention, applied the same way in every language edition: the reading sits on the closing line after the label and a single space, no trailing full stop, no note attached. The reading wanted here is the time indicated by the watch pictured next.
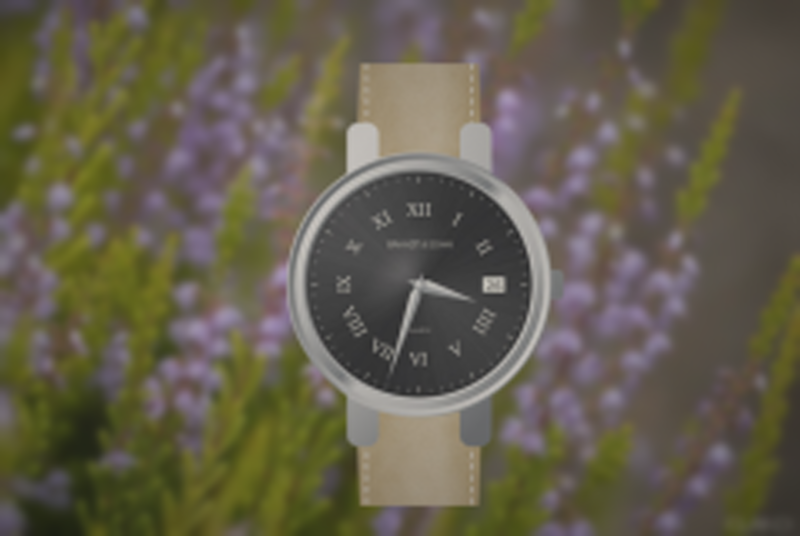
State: 3:33
